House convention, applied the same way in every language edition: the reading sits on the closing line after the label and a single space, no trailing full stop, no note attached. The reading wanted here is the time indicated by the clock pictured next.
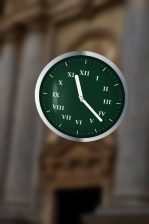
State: 11:22
